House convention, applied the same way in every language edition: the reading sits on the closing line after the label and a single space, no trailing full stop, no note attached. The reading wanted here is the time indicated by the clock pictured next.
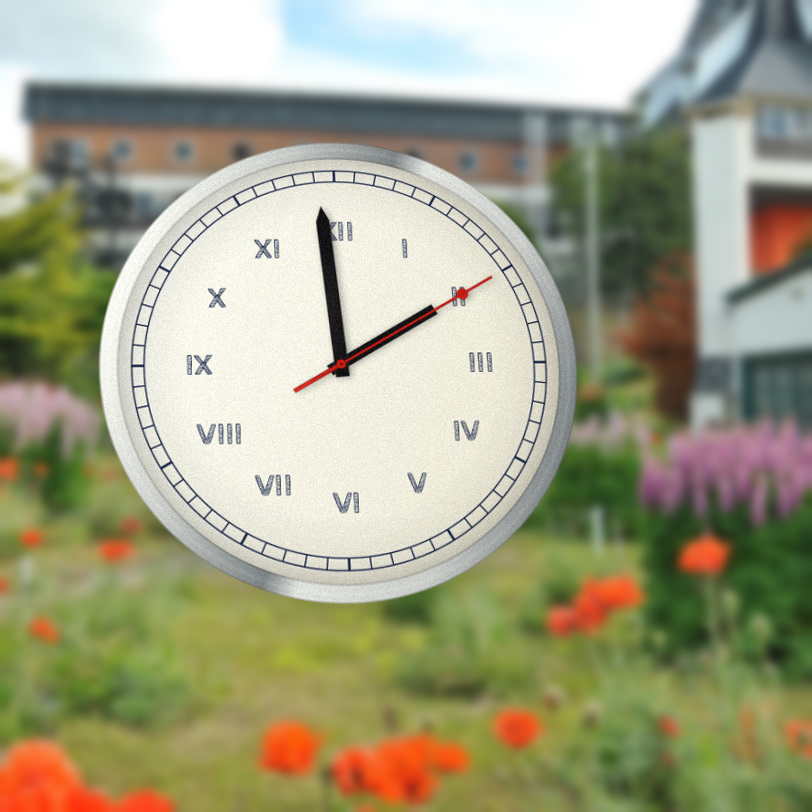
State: 1:59:10
